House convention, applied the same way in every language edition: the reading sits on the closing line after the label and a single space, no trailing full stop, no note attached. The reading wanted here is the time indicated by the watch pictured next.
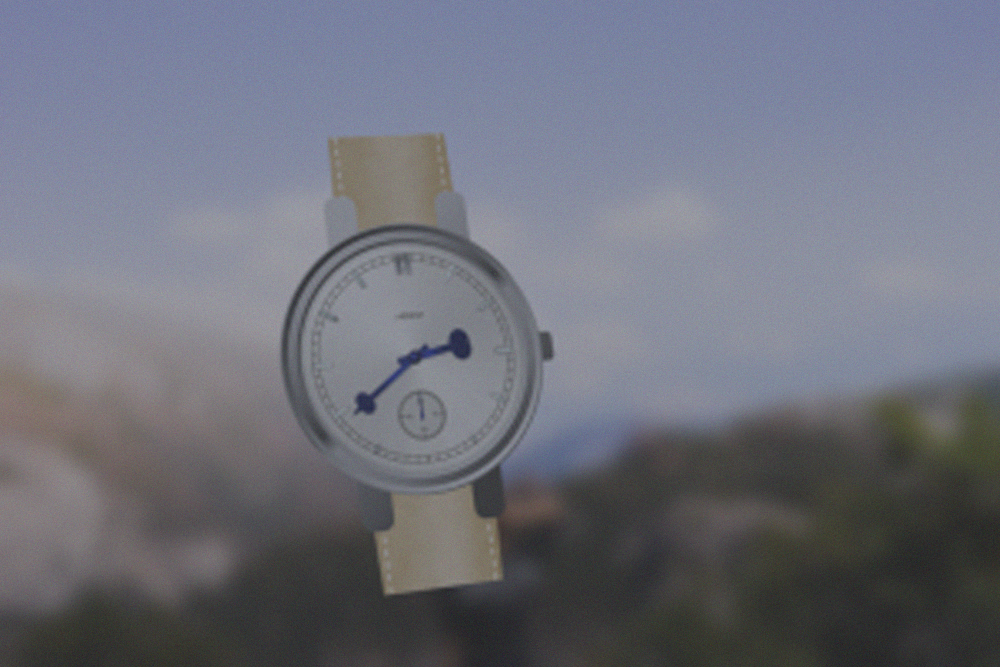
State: 2:39
